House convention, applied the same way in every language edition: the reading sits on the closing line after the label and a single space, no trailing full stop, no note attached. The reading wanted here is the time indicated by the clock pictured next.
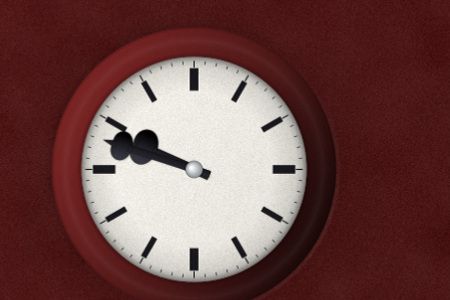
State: 9:48
